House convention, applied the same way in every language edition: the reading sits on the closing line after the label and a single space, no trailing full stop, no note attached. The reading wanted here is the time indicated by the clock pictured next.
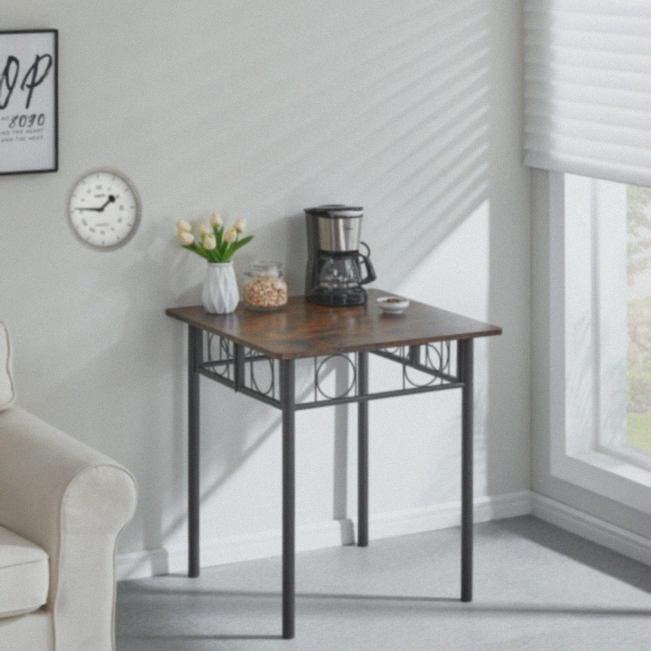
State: 1:46
